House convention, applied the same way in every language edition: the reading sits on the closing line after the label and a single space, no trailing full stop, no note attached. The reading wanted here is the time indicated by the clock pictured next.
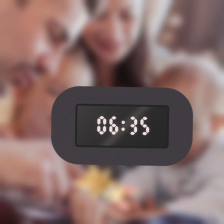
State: 6:35
